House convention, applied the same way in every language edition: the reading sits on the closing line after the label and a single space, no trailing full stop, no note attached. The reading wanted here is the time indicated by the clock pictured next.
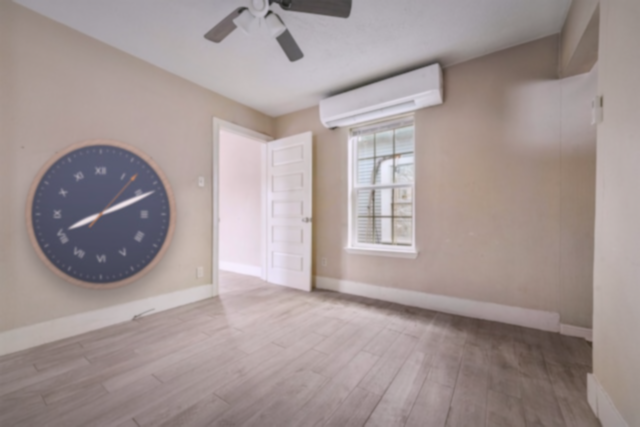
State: 8:11:07
